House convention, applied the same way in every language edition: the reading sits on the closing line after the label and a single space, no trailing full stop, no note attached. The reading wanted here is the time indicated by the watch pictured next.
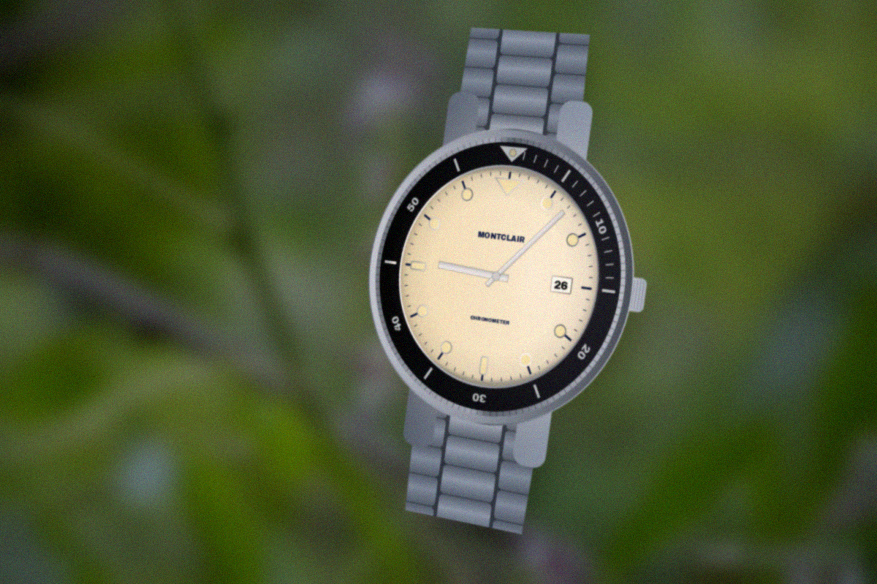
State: 9:07
